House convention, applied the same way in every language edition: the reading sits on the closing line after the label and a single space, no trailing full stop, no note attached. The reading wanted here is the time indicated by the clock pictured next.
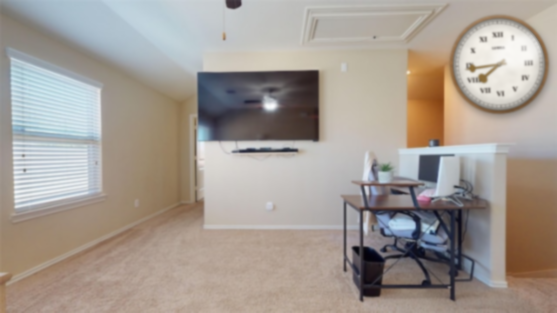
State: 7:44
